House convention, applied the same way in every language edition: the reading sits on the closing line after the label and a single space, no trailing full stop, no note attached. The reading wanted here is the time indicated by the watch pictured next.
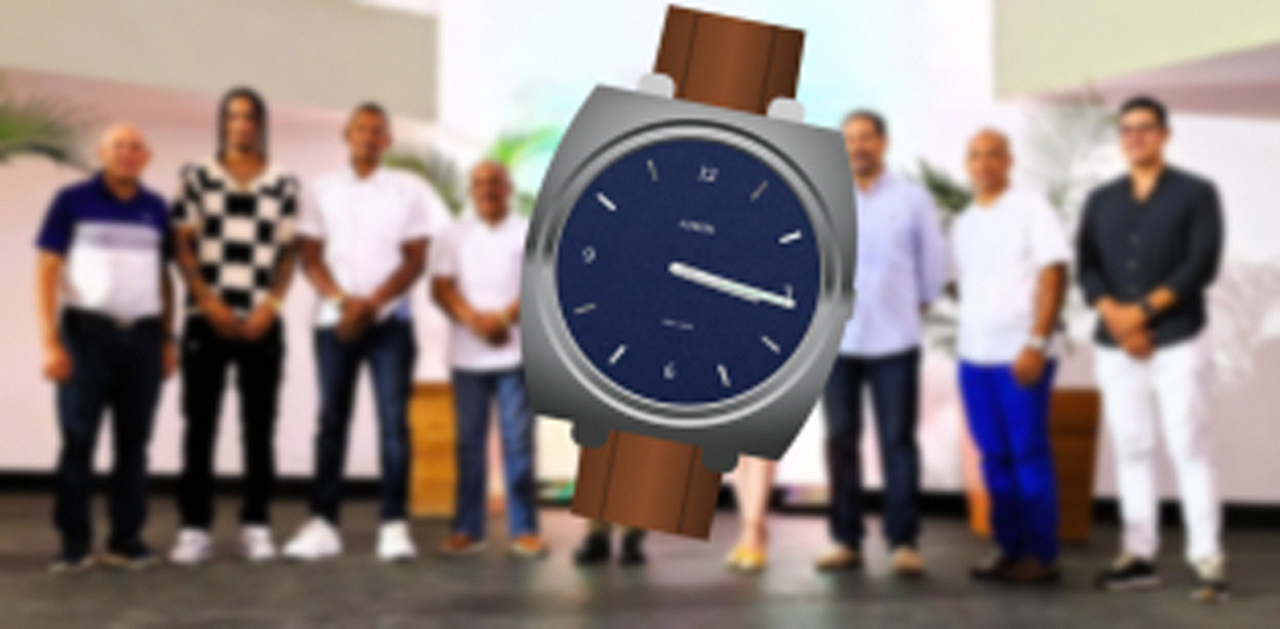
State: 3:16
